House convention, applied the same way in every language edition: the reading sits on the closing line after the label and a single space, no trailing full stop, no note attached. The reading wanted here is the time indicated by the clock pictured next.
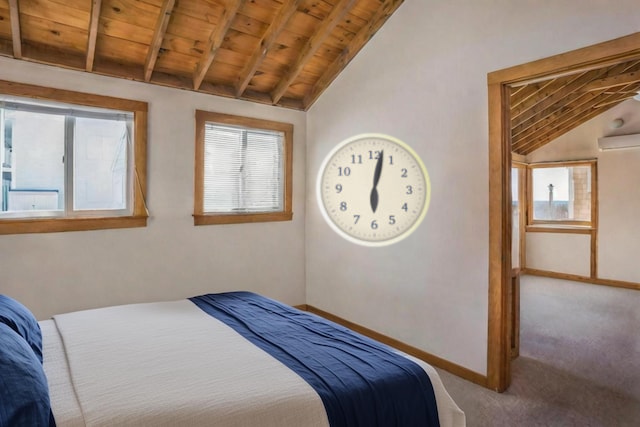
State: 6:02
